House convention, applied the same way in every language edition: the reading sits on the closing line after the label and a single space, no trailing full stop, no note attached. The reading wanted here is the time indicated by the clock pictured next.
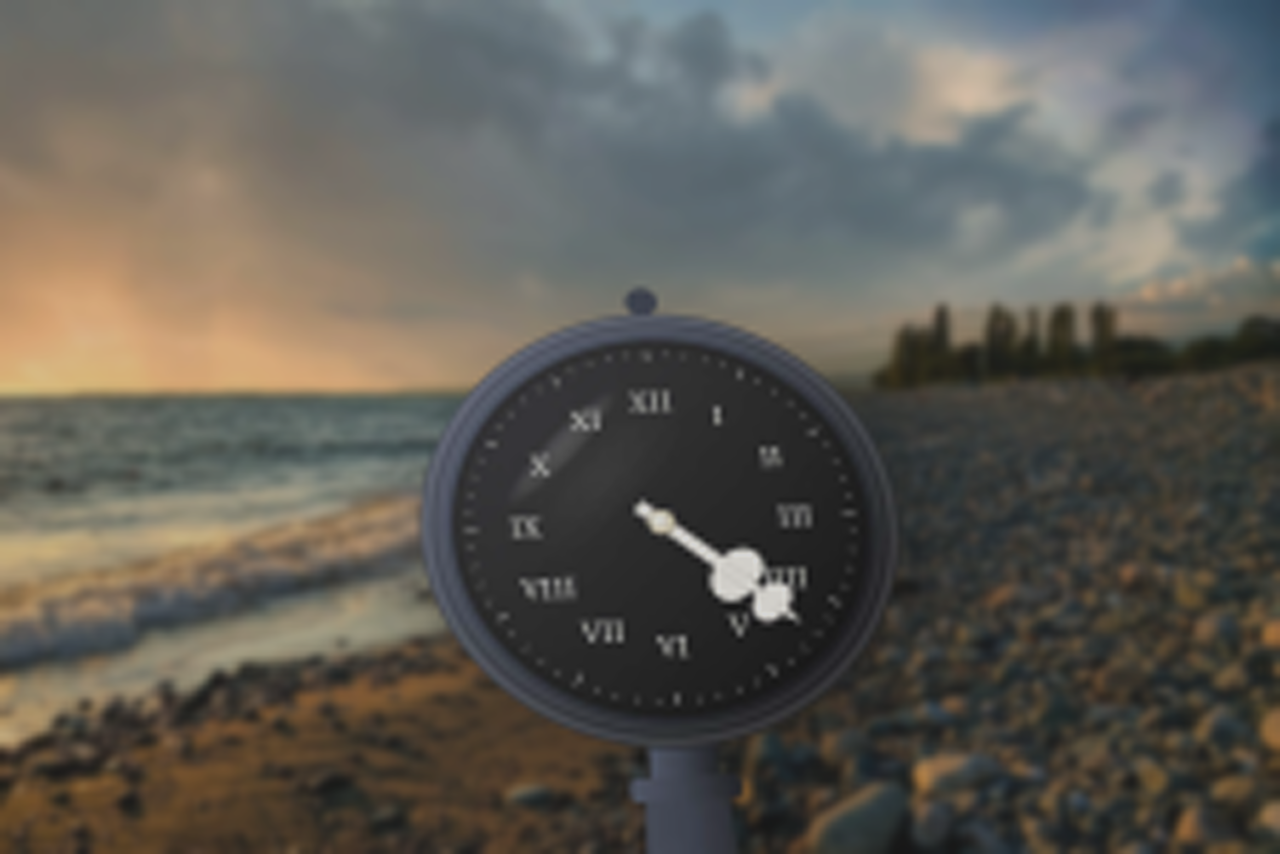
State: 4:22
